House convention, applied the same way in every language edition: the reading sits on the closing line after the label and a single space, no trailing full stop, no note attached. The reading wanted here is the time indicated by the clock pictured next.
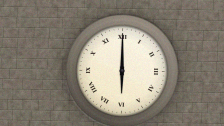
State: 6:00
